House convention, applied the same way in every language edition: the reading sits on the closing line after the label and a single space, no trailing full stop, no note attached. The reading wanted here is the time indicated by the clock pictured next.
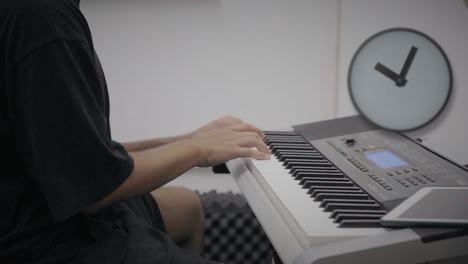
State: 10:04
